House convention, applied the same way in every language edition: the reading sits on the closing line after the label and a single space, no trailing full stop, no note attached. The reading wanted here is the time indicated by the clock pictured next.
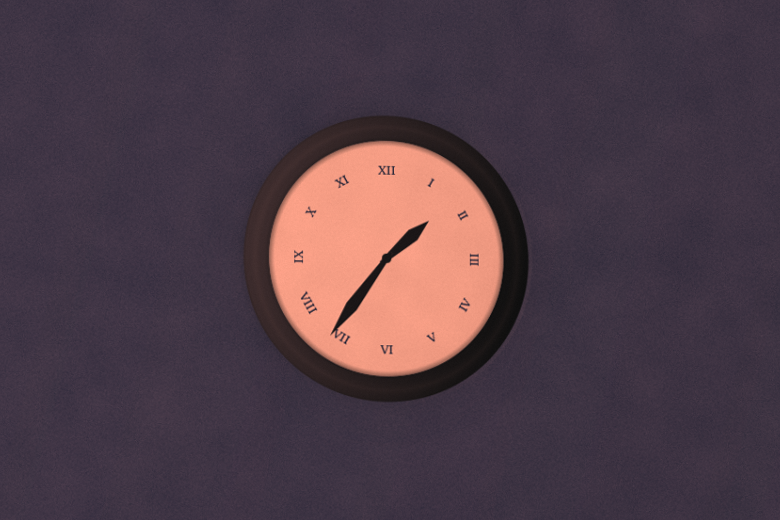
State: 1:36
